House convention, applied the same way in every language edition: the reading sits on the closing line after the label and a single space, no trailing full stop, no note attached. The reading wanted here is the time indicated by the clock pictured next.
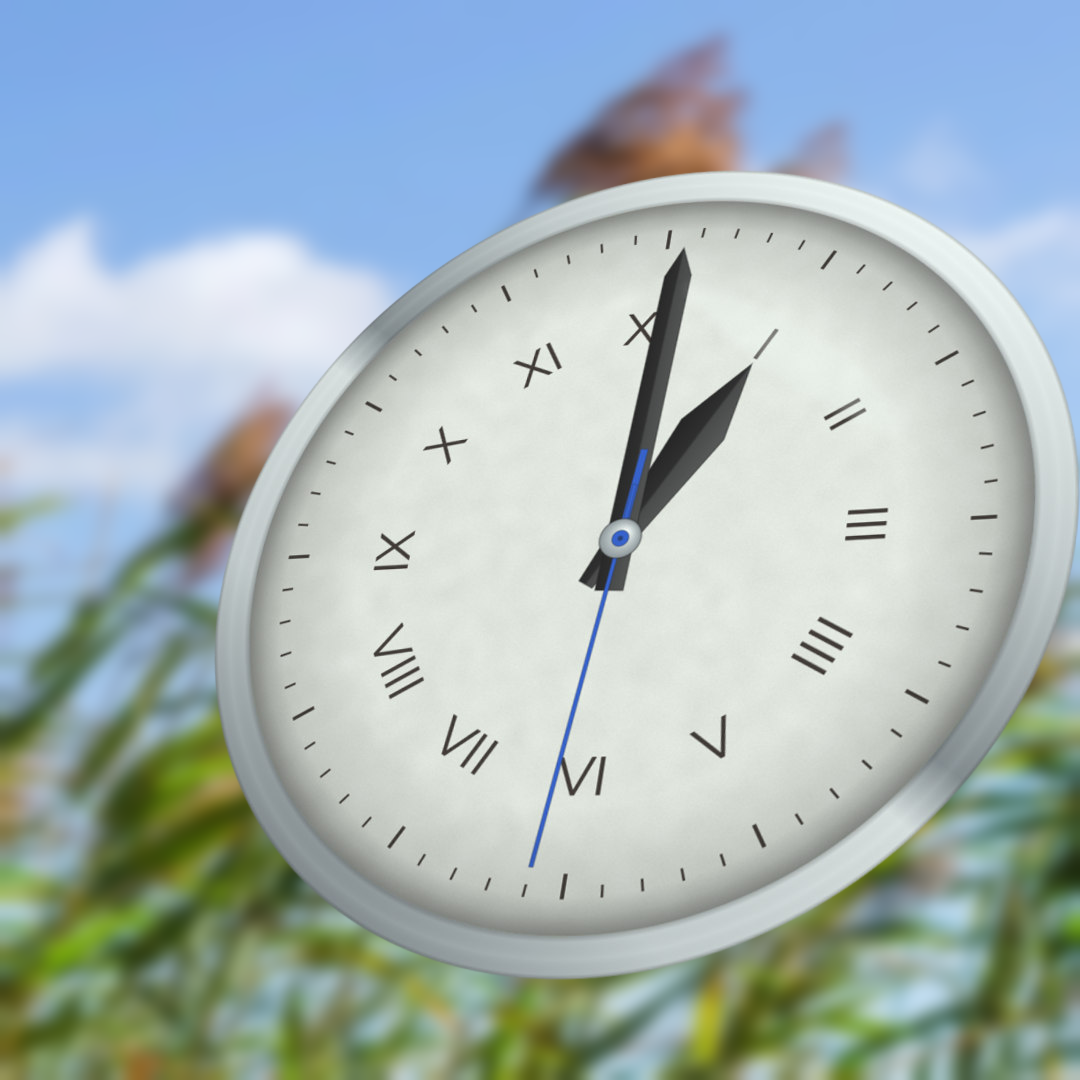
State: 1:00:31
